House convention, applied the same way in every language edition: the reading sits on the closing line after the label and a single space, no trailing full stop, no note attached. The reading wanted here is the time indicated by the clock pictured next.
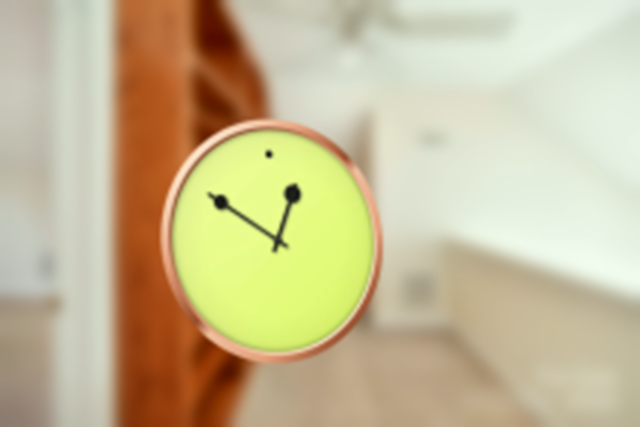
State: 12:51
